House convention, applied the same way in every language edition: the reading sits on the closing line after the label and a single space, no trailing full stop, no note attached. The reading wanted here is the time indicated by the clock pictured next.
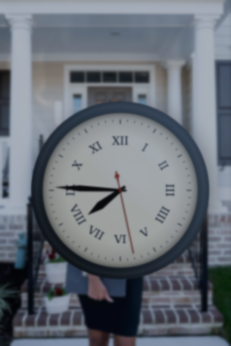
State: 7:45:28
